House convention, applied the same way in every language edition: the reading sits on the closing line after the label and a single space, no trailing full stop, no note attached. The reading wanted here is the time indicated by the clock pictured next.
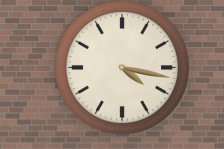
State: 4:17
